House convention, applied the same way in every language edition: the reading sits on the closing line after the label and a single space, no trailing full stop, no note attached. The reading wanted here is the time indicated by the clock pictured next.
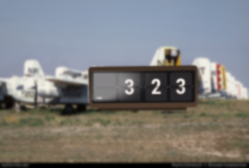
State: 3:23
